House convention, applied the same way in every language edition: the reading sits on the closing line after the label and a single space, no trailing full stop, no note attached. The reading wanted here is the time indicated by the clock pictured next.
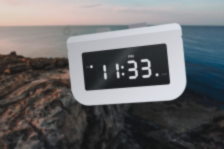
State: 11:33
